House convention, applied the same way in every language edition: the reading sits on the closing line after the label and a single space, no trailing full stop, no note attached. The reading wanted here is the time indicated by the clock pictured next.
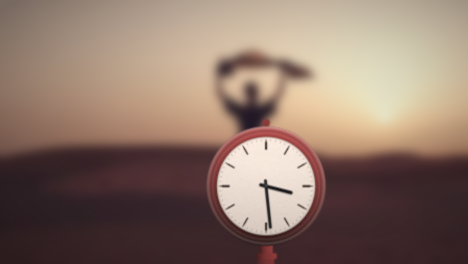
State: 3:29
